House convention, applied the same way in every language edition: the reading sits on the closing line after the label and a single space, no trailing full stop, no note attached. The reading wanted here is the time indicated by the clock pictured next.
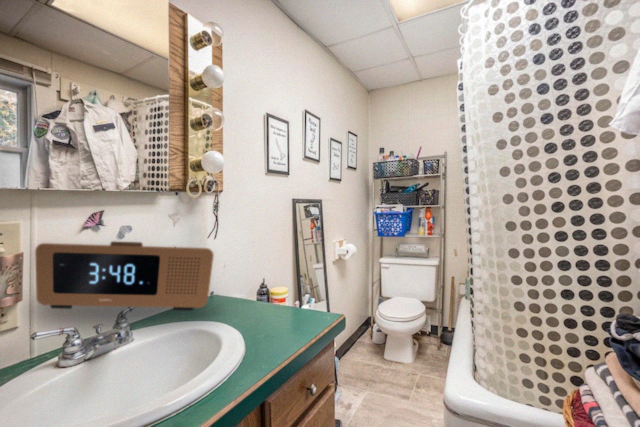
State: 3:48
